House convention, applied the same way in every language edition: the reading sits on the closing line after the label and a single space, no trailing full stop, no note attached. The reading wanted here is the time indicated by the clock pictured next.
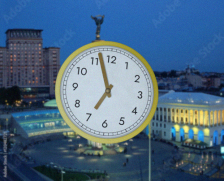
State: 6:57
